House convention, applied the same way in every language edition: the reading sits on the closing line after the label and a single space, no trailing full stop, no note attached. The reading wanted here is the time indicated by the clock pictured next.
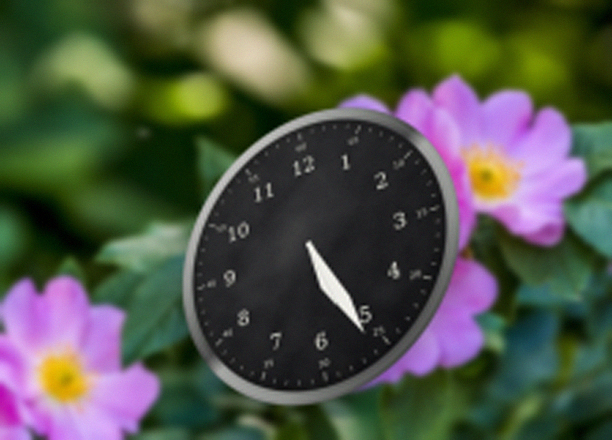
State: 5:26
